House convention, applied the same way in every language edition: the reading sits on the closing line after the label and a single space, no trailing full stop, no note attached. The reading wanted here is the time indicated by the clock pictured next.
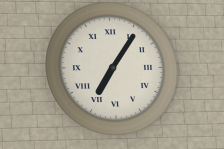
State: 7:06
